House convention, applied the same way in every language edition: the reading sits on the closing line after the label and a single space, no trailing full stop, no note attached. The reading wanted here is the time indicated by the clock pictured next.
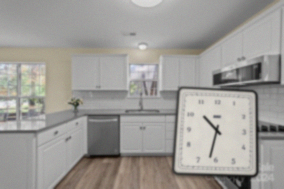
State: 10:32
